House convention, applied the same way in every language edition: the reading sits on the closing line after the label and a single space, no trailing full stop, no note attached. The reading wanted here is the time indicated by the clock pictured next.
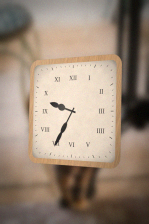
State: 9:35
